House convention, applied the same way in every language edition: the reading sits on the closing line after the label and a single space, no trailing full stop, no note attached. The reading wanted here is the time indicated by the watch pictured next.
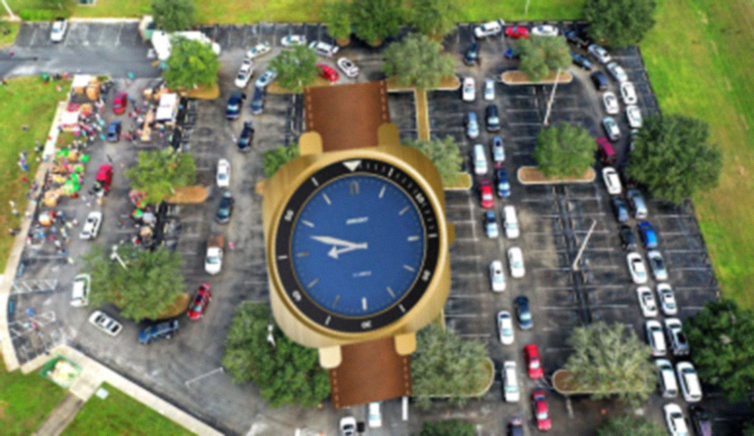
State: 8:48
